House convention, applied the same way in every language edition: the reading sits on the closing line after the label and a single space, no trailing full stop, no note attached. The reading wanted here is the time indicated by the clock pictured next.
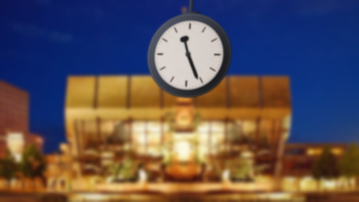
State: 11:26
